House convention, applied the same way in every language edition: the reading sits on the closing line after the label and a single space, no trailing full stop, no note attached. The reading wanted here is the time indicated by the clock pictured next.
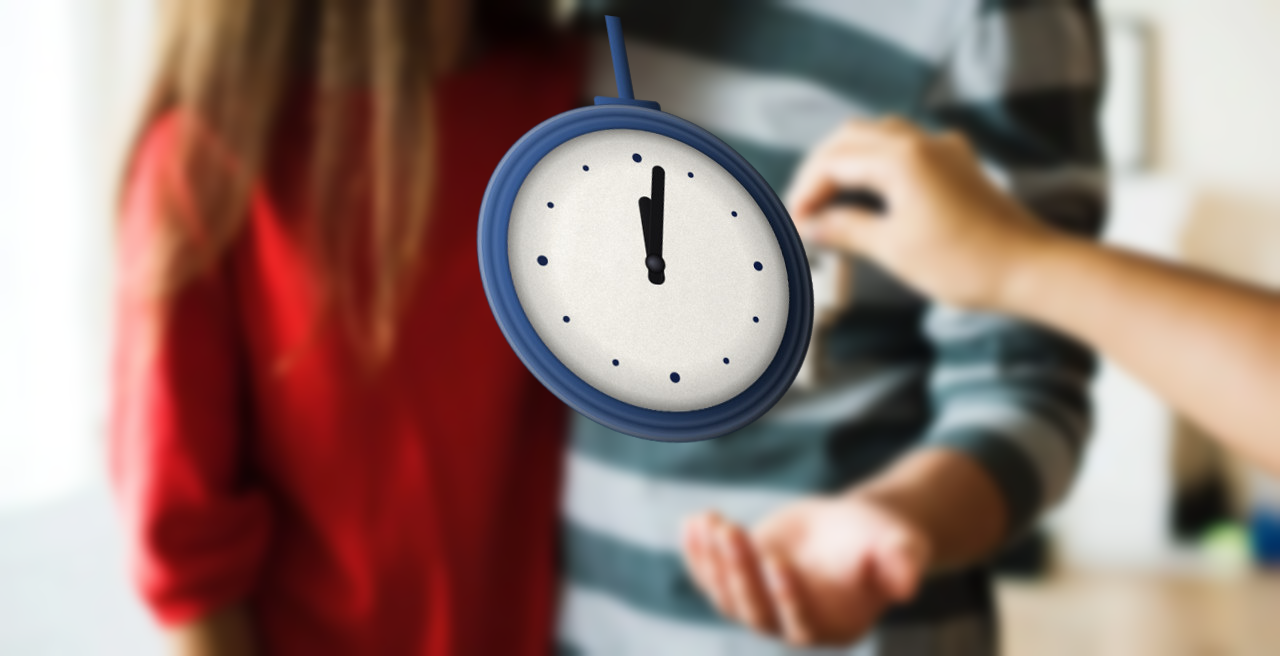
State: 12:02
